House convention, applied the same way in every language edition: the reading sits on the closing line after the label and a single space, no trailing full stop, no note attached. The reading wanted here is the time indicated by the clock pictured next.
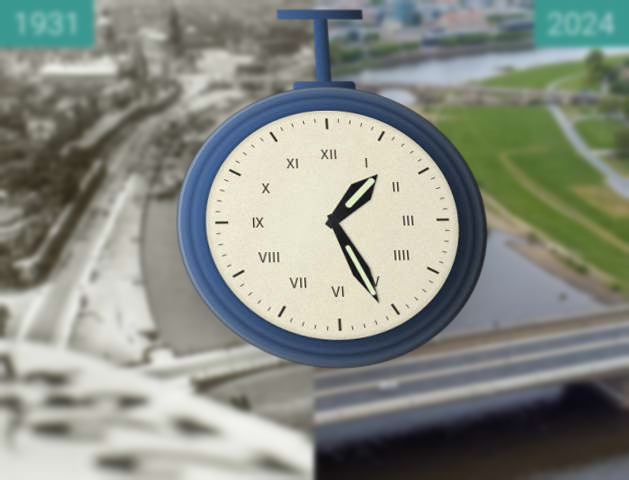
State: 1:26
